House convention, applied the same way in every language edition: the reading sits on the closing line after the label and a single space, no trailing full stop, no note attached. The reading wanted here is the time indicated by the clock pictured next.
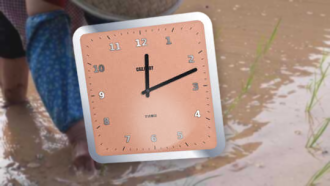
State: 12:12
